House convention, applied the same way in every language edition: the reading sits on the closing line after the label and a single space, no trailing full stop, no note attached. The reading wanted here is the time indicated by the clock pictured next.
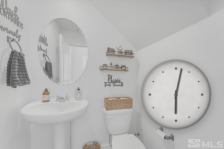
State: 6:02
